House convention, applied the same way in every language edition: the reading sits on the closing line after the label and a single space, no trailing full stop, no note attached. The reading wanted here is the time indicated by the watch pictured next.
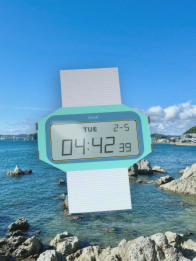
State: 4:42:39
